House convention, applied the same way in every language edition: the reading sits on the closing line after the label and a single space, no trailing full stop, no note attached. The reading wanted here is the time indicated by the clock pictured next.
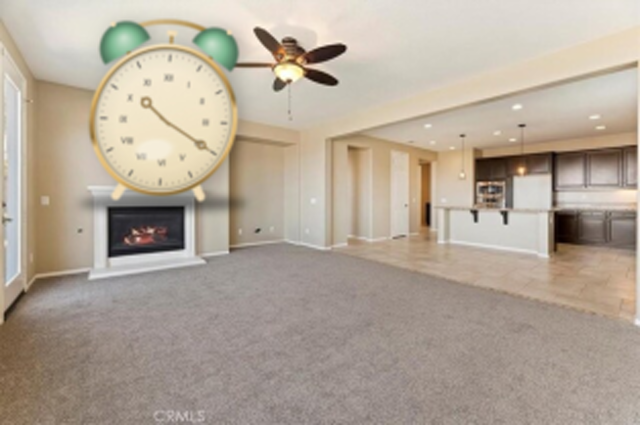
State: 10:20
